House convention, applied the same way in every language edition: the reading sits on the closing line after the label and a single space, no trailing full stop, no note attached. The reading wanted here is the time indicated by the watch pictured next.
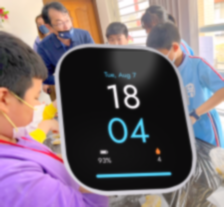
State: 18:04
